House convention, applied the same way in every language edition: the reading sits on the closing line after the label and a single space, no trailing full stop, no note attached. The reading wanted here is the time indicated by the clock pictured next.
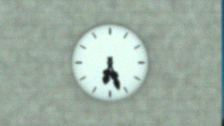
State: 6:27
